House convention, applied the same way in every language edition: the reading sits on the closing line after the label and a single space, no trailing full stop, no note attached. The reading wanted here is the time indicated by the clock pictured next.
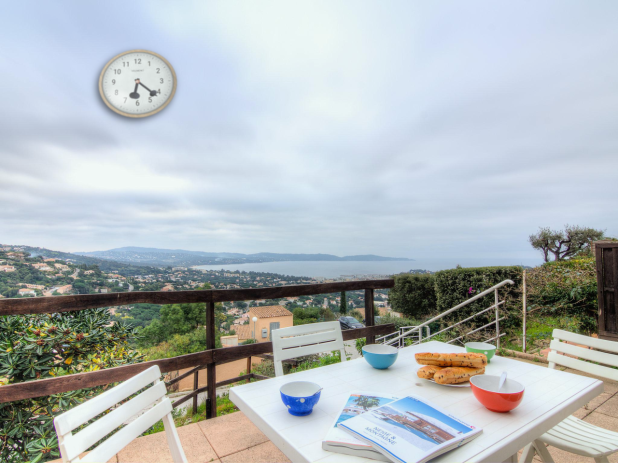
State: 6:22
